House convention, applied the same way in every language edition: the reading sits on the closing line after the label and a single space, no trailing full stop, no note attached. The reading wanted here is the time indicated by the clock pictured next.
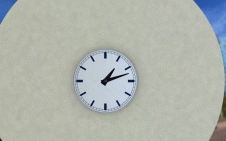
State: 1:12
